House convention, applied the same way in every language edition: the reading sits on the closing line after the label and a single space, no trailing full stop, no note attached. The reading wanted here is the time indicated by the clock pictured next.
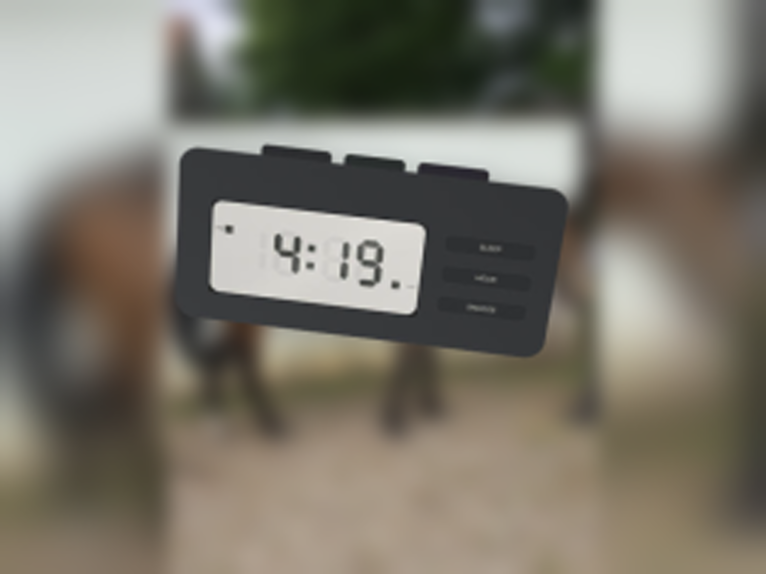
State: 4:19
